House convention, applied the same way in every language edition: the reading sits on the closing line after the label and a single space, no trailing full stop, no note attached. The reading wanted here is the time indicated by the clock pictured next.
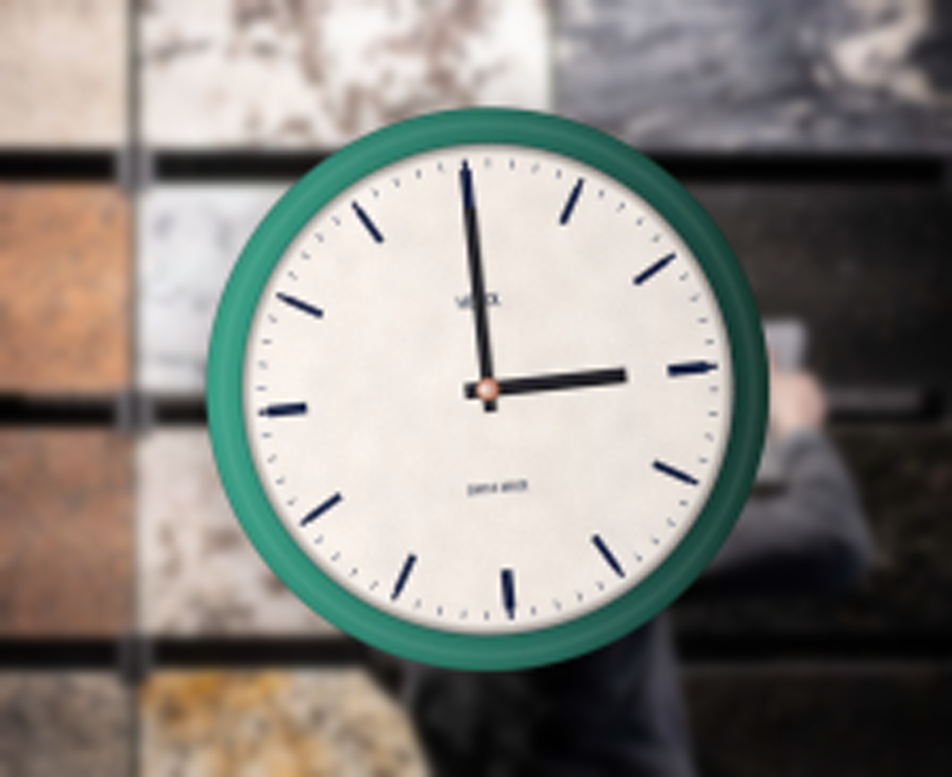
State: 3:00
